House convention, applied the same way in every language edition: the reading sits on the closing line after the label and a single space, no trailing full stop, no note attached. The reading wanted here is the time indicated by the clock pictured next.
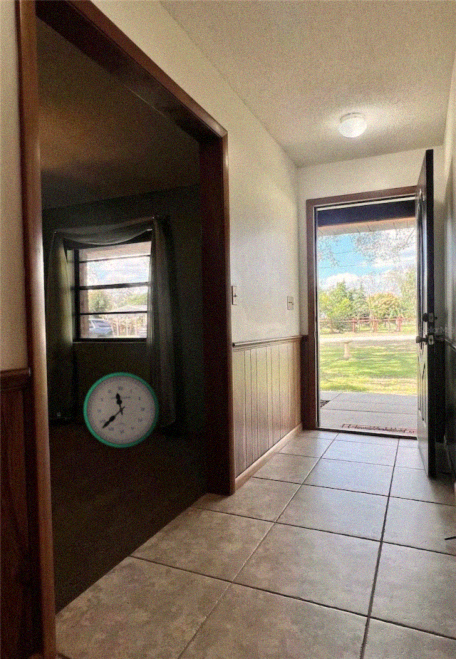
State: 11:38
